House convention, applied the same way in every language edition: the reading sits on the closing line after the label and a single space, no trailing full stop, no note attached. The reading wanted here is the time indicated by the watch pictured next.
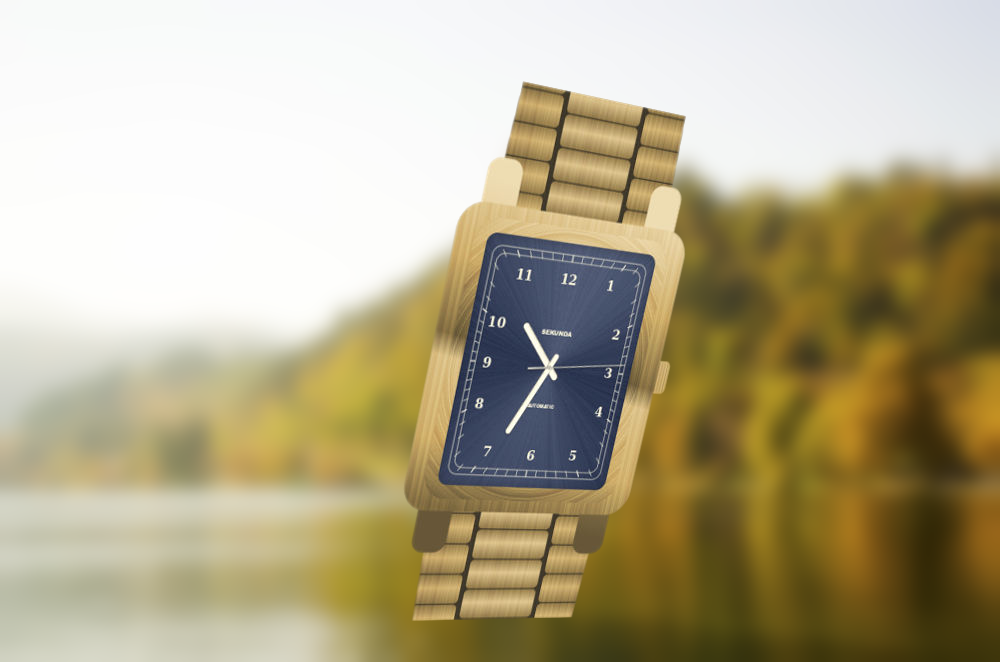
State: 10:34:14
